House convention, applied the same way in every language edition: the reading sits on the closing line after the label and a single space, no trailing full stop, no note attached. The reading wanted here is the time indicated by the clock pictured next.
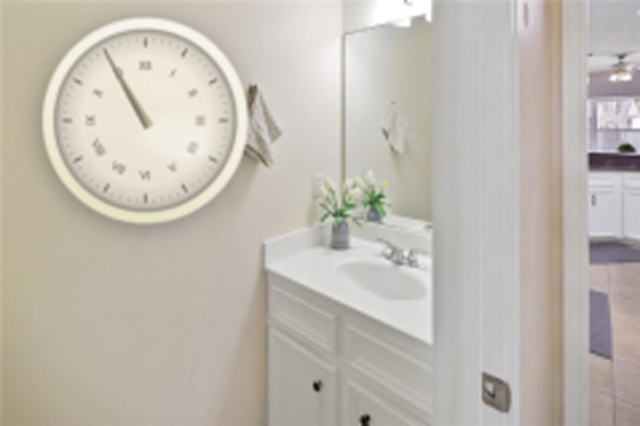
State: 10:55
